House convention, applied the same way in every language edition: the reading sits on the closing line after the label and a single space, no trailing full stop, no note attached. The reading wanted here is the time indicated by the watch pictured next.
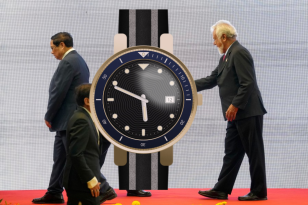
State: 5:49
